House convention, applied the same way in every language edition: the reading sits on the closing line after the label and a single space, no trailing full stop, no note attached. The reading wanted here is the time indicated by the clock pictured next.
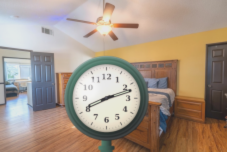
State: 8:12
